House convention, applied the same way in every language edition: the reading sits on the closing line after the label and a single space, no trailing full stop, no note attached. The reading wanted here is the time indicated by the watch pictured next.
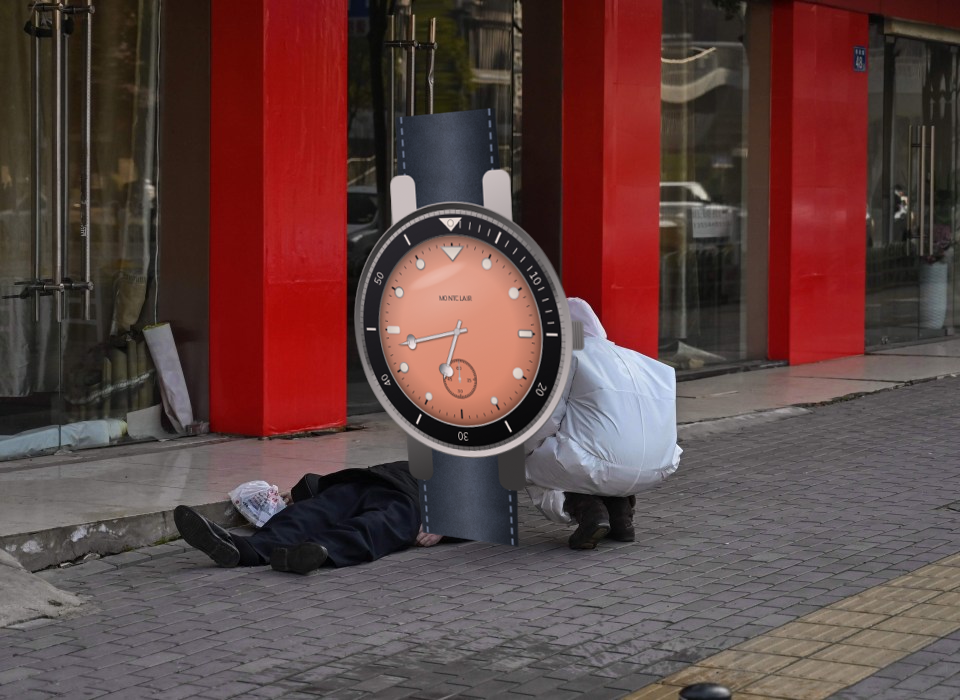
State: 6:43
